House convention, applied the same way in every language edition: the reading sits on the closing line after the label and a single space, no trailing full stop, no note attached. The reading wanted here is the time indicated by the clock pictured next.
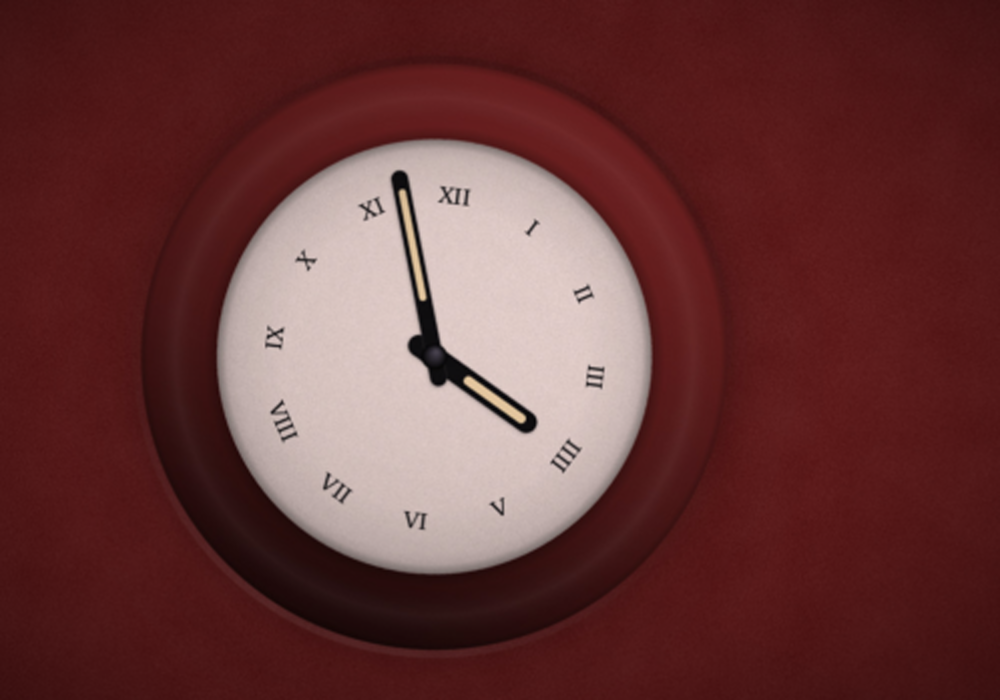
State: 3:57
